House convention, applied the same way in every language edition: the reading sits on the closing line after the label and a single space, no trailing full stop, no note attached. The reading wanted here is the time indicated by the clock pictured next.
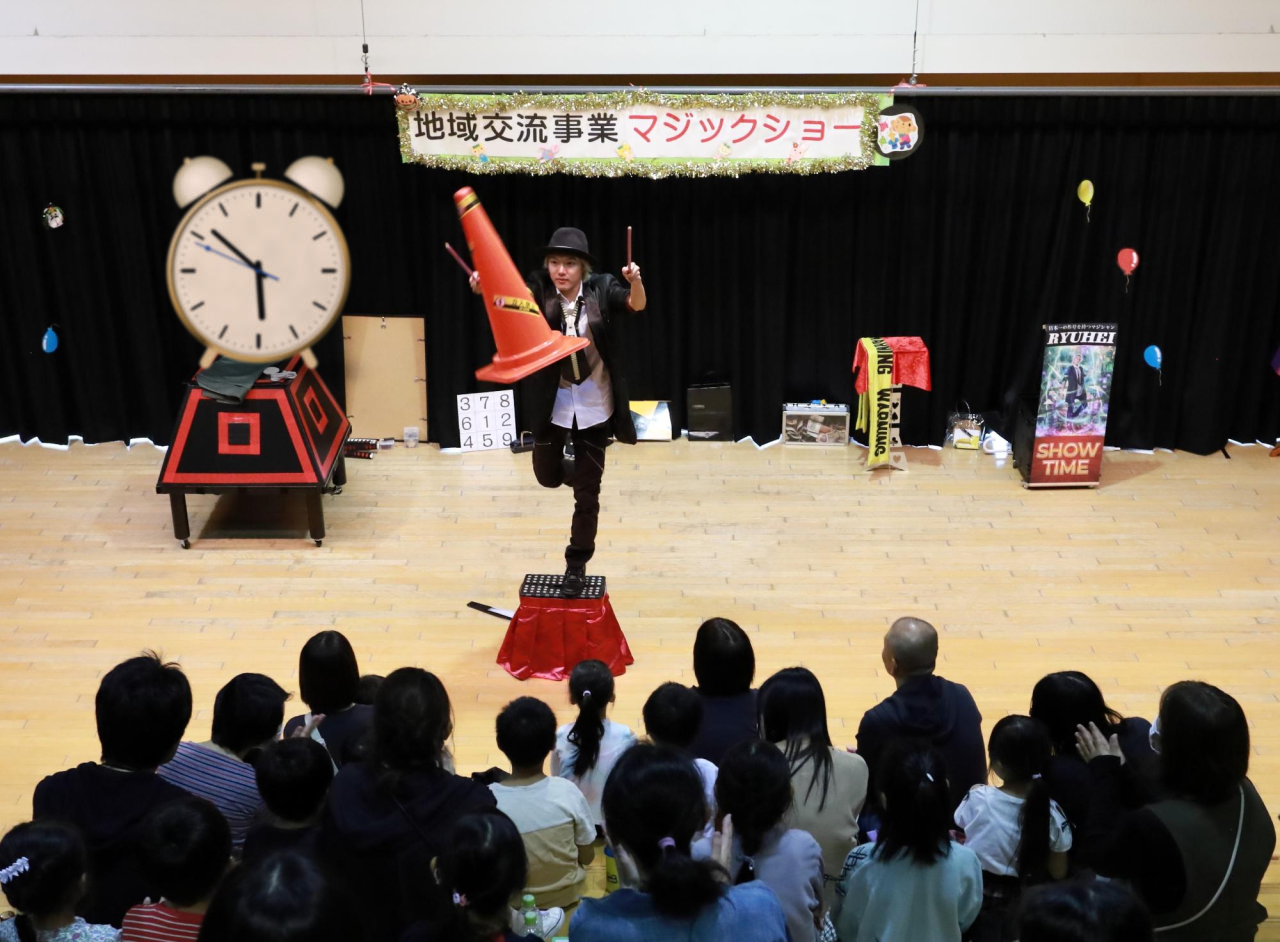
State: 5:51:49
